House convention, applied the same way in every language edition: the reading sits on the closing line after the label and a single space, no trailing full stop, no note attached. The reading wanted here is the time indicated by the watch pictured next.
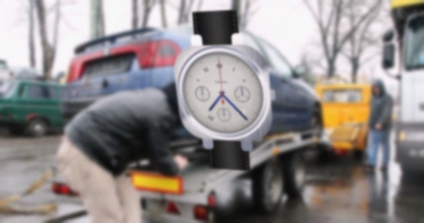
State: 7:23
